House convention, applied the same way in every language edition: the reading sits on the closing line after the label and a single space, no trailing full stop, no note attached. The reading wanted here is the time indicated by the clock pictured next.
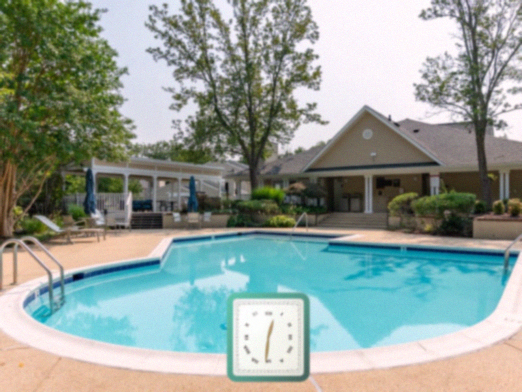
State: 12:31
